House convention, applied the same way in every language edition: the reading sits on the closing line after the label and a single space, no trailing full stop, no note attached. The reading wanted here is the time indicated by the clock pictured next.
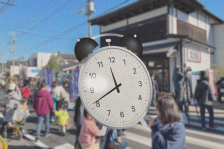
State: 11:41
